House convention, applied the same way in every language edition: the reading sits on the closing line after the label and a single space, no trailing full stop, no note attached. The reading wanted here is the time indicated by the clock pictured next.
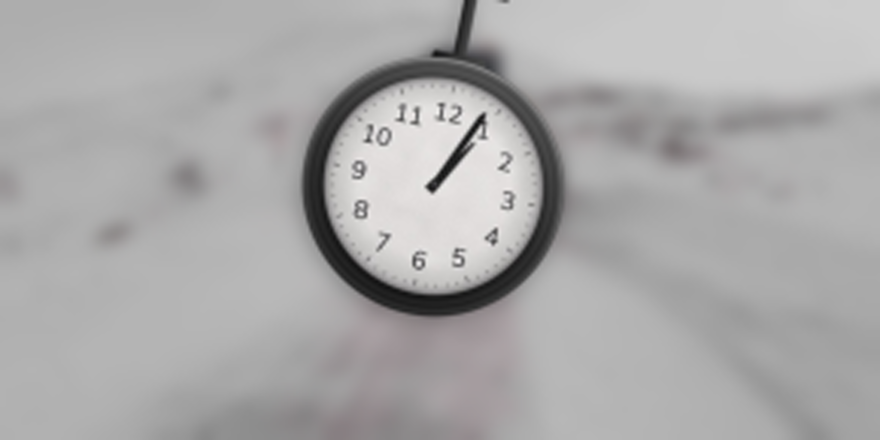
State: 1:04
